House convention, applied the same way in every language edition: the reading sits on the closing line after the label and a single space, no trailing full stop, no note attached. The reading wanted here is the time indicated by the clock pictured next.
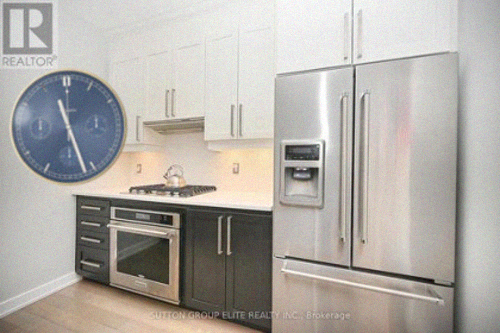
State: 11:27
